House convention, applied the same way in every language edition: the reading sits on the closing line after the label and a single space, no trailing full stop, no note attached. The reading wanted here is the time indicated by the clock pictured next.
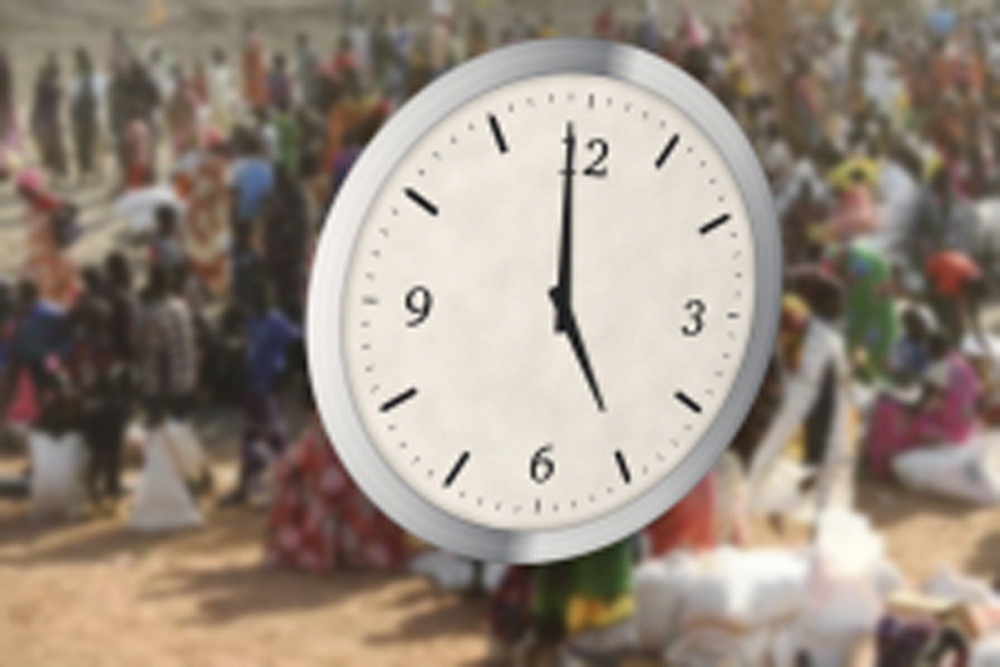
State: 4:59
